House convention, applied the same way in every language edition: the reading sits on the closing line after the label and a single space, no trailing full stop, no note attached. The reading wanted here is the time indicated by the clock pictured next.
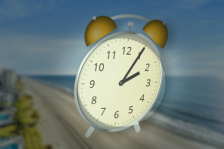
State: 2:05
